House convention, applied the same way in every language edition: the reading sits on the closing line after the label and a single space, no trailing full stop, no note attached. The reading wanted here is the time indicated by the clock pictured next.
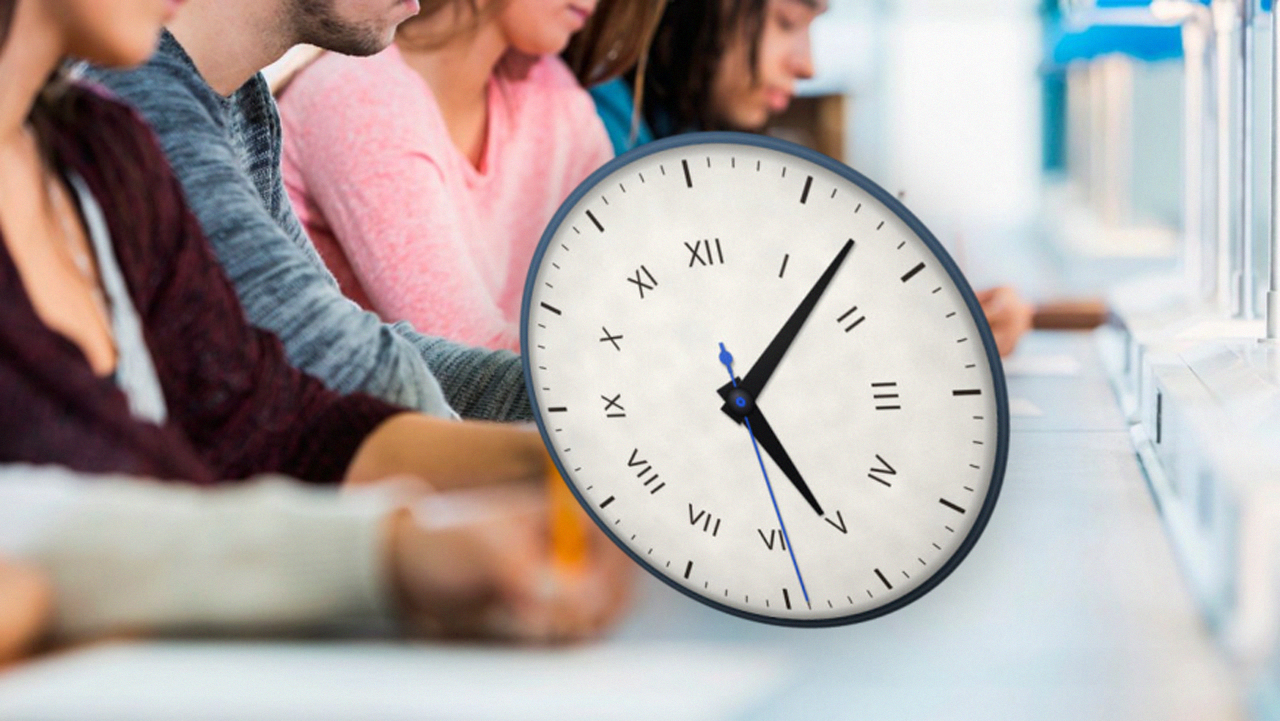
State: 5:07:29
